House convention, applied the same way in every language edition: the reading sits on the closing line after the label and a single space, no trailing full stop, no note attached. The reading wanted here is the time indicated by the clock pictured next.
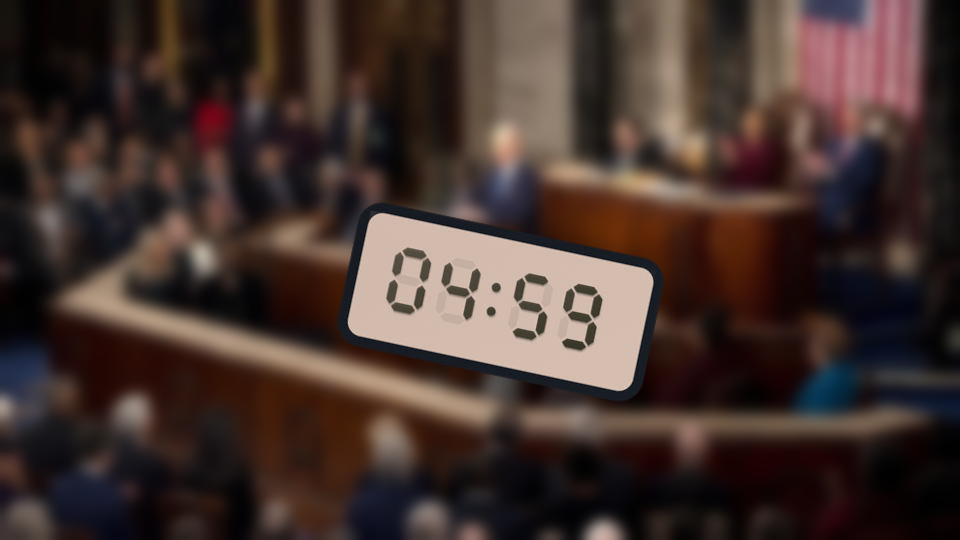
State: 4:59
